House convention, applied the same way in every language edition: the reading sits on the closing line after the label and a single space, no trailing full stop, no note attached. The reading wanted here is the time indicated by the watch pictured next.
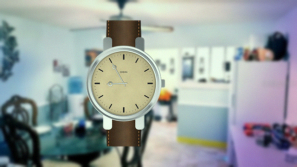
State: 8:55
